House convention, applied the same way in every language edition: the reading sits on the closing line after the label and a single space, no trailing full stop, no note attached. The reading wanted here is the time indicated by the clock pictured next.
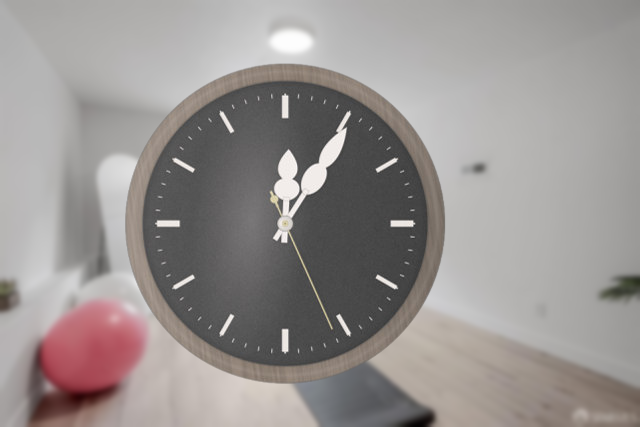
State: 12:05:26
